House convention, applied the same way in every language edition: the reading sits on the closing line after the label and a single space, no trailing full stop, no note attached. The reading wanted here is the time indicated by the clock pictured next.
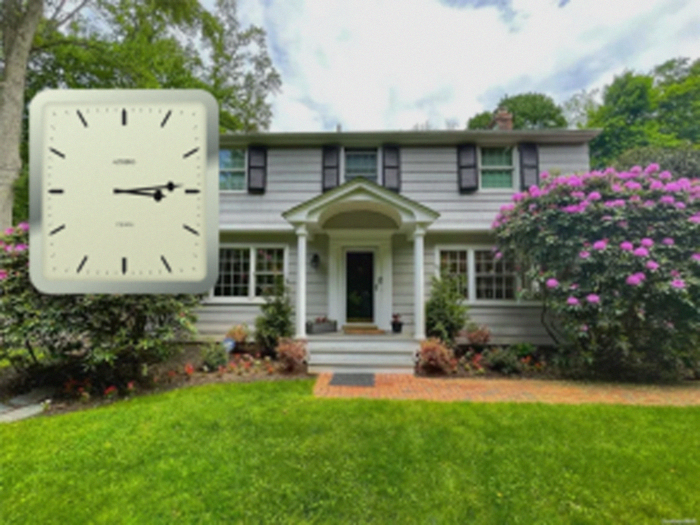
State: 3:14
